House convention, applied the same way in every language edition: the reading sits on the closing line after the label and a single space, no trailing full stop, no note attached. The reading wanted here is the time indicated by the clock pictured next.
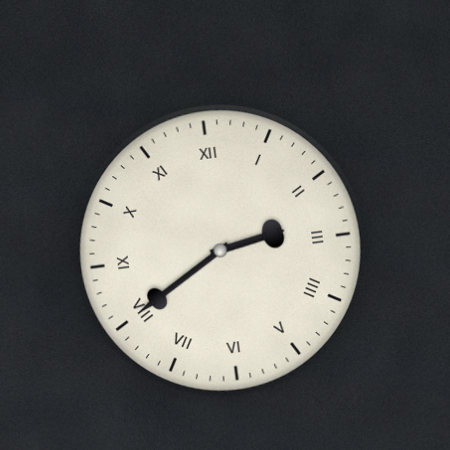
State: 2:40
